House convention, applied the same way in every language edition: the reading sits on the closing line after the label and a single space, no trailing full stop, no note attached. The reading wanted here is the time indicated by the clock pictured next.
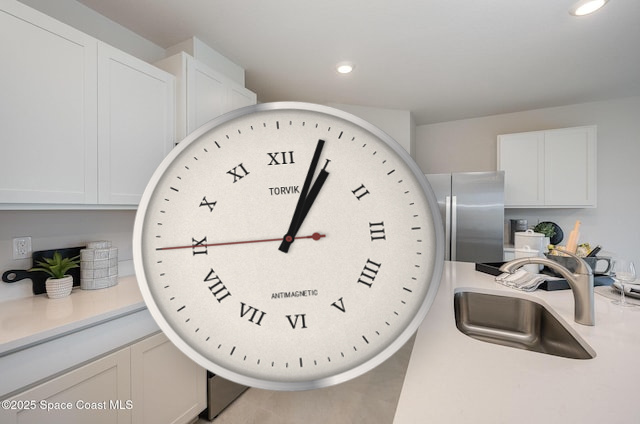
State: 1:03:45
